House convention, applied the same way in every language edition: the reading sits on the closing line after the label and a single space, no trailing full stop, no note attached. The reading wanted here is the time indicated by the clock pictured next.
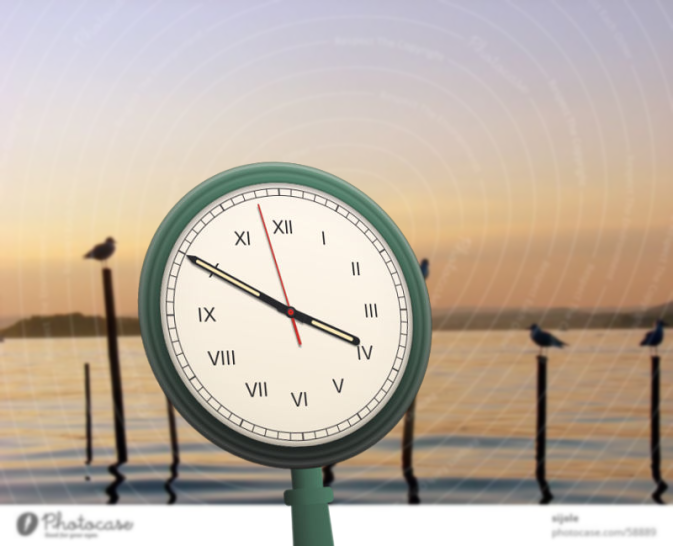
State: 3:49:58
